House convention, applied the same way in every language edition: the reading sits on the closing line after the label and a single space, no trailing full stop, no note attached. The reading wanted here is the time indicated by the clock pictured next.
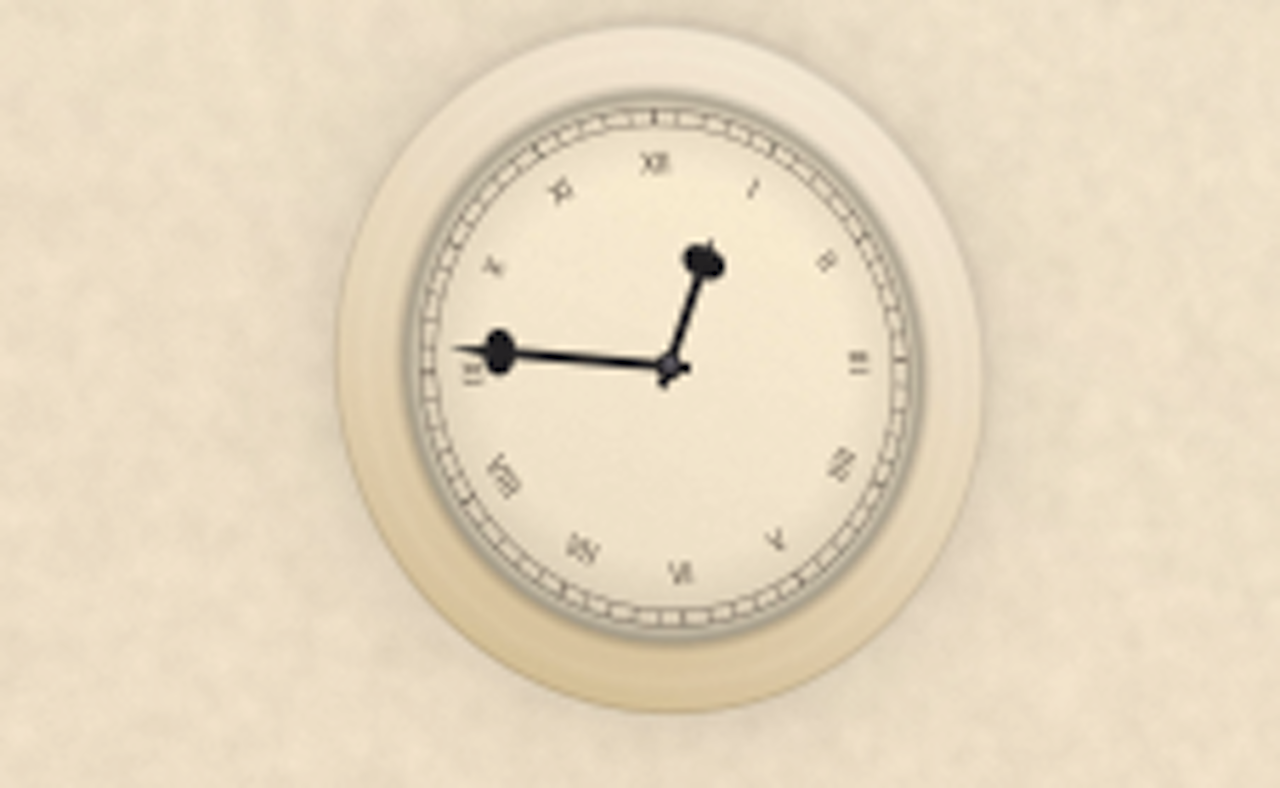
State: 12:46
